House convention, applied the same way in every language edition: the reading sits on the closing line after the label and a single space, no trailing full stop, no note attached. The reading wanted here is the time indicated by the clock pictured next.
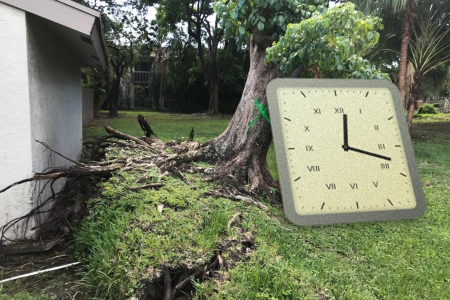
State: 12:18
